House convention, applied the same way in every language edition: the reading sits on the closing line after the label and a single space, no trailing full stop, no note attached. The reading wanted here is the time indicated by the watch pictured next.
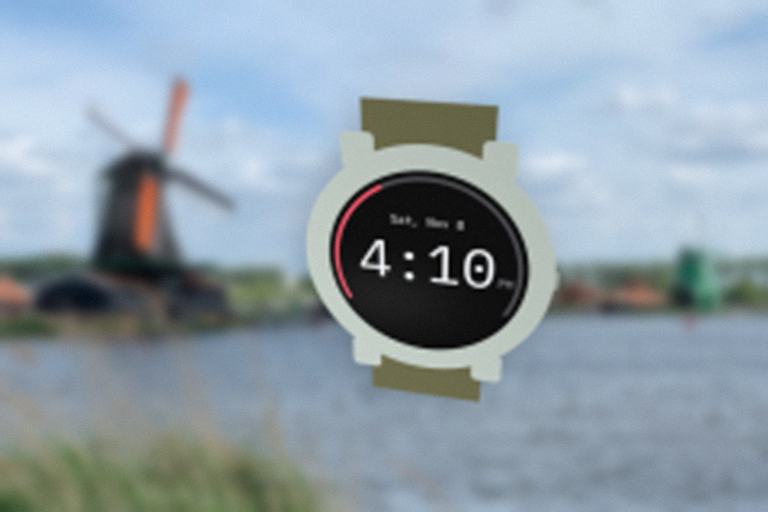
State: 4:10
